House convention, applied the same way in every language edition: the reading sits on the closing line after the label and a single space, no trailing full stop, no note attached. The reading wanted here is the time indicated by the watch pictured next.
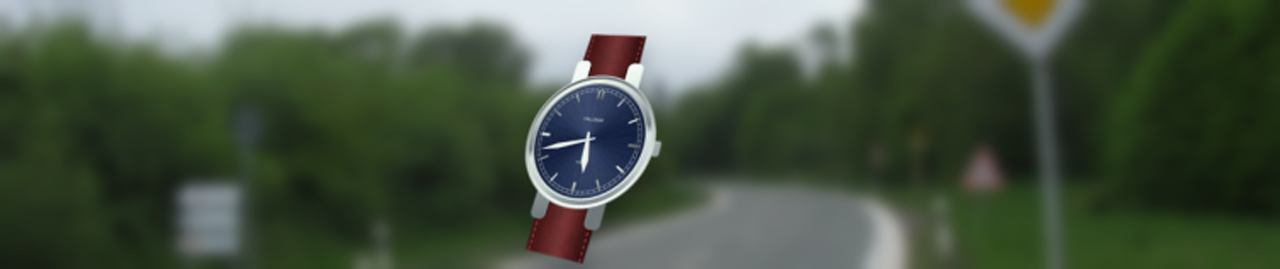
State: 5:42
